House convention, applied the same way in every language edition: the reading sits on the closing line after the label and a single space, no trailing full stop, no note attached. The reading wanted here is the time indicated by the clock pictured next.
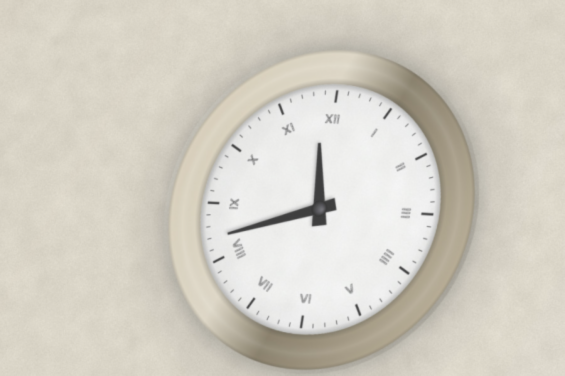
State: 11:42
